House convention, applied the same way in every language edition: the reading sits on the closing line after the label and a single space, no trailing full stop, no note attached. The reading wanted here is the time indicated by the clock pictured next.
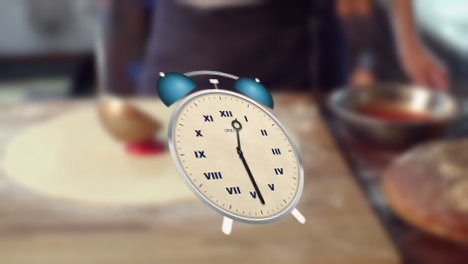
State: 12:29
